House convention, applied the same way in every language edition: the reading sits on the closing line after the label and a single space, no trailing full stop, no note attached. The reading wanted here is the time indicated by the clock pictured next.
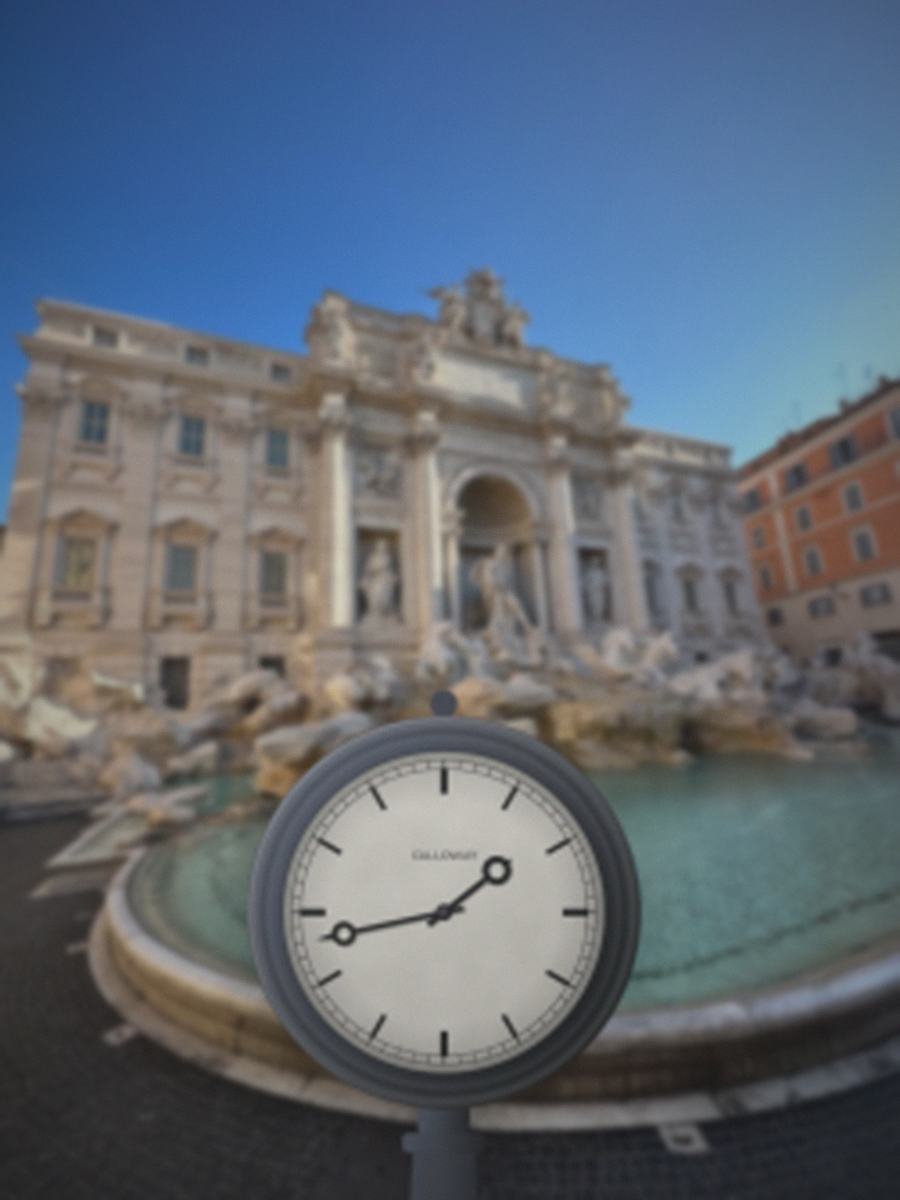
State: 1:43
